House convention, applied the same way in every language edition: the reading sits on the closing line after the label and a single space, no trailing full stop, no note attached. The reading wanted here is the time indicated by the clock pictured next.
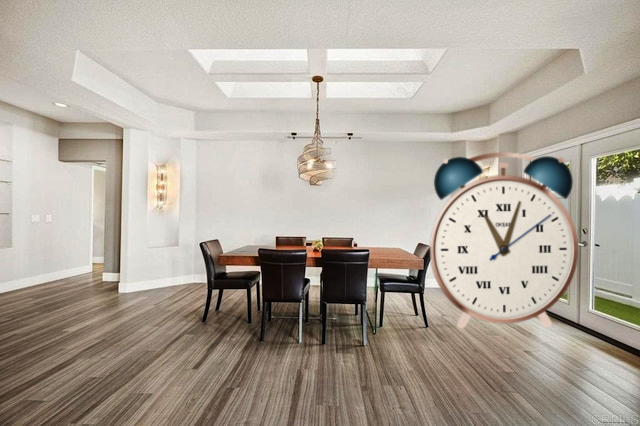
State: 11:03:09
